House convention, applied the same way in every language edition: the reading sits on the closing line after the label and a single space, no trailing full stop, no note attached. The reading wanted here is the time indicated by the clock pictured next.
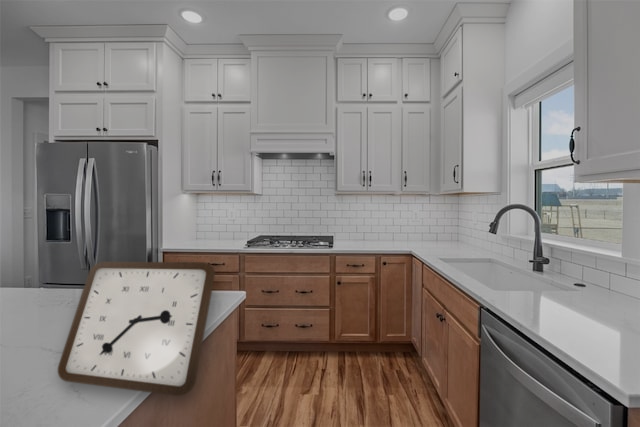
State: 2:36
